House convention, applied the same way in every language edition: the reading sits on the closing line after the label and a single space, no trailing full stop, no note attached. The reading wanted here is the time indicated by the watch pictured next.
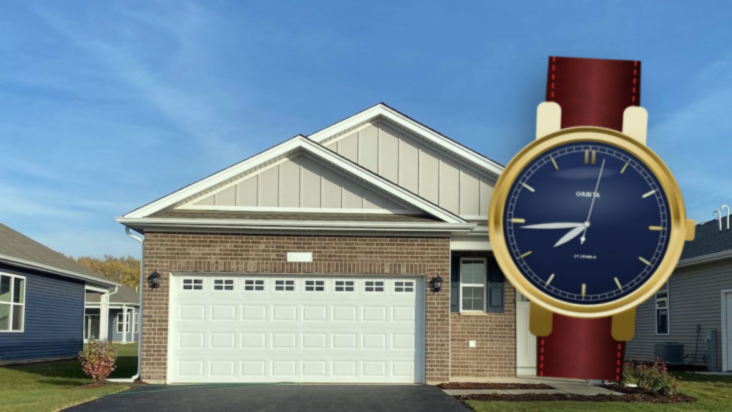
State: 7:44:02
